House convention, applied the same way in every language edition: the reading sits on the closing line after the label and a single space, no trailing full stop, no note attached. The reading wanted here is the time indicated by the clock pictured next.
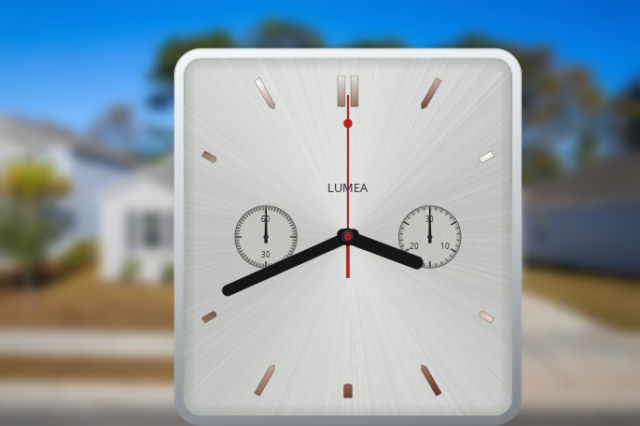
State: 3:41
